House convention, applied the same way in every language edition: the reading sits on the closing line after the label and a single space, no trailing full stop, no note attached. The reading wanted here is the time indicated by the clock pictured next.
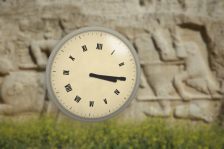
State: 3:15
